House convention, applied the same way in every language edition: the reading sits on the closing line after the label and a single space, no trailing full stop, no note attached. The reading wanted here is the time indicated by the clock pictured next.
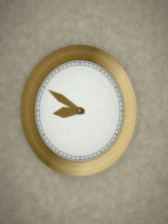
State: 8:50
